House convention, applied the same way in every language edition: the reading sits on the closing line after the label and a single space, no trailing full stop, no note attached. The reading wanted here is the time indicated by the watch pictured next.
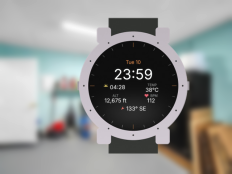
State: 23:59
